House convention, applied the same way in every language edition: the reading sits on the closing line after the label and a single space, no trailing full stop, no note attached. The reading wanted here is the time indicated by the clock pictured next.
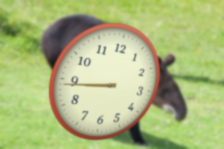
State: 8:44
